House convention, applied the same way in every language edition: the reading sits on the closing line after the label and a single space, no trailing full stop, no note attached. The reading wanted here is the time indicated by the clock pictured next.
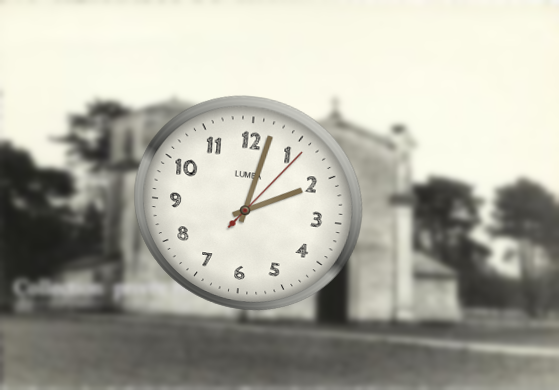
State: 2:02:06
